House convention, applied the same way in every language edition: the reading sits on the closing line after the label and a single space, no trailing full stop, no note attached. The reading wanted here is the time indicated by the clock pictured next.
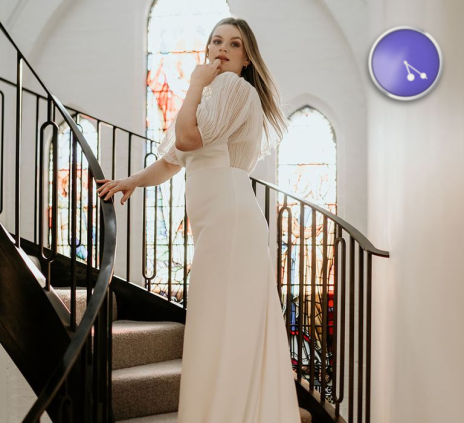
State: 5:21
